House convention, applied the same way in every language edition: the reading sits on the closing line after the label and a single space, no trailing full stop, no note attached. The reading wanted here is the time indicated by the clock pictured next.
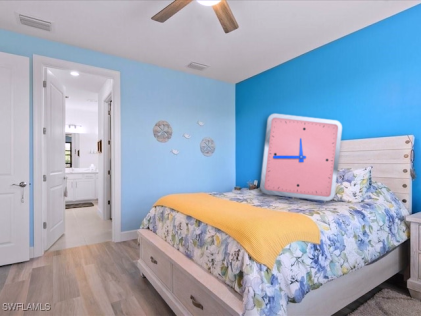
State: 11:44
